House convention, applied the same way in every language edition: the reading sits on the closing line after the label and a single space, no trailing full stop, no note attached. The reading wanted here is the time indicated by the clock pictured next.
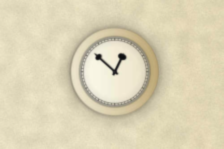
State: 12:52
